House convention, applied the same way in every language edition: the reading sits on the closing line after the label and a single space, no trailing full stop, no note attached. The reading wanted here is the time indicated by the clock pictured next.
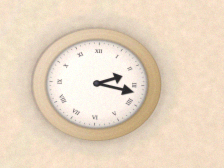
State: 2:17
